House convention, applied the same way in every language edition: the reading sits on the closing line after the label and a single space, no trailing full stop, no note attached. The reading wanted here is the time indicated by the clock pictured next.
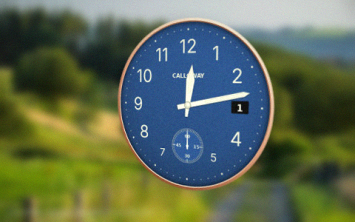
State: 12:13
